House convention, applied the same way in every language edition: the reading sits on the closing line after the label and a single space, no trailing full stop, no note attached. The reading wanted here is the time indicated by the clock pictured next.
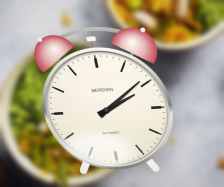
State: 2:09
